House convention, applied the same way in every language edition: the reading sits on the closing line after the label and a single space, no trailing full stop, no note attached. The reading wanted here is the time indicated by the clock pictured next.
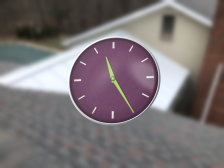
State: 11:25
